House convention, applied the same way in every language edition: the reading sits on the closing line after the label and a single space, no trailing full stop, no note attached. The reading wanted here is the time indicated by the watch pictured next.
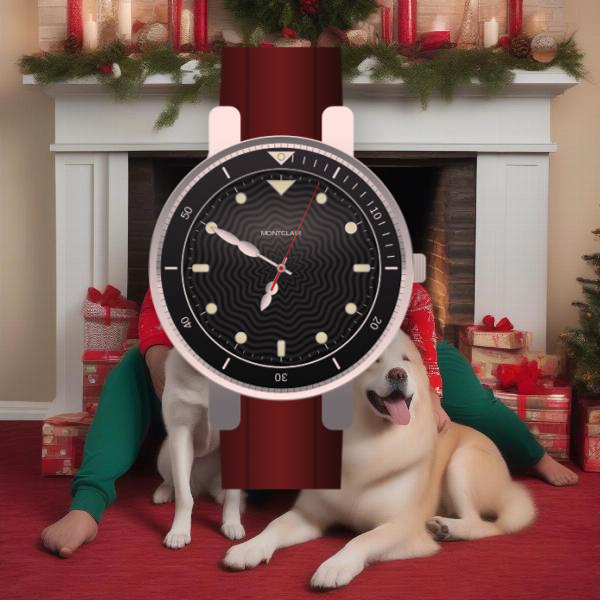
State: 6:50:04
